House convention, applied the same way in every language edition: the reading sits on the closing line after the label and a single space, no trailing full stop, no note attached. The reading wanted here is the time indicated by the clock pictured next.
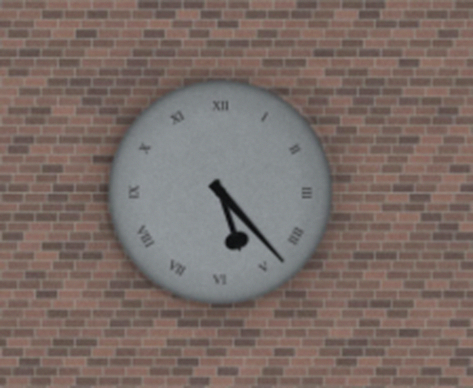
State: 5:23
